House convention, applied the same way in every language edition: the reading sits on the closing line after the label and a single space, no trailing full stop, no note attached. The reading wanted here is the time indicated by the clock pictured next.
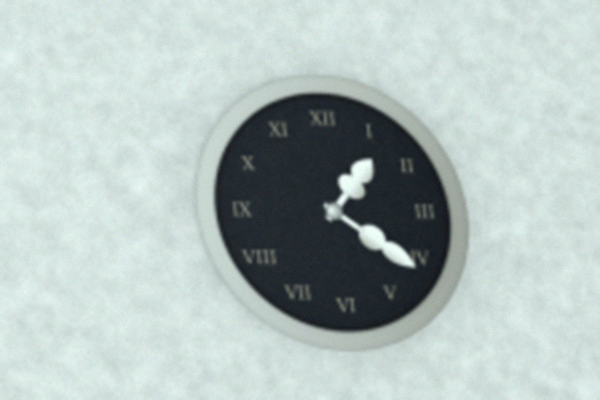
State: 1:21
